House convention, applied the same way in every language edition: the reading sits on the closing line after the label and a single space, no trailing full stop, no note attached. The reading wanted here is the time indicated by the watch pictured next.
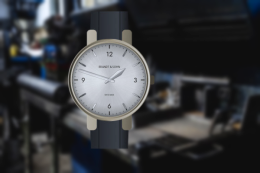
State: 1:48
